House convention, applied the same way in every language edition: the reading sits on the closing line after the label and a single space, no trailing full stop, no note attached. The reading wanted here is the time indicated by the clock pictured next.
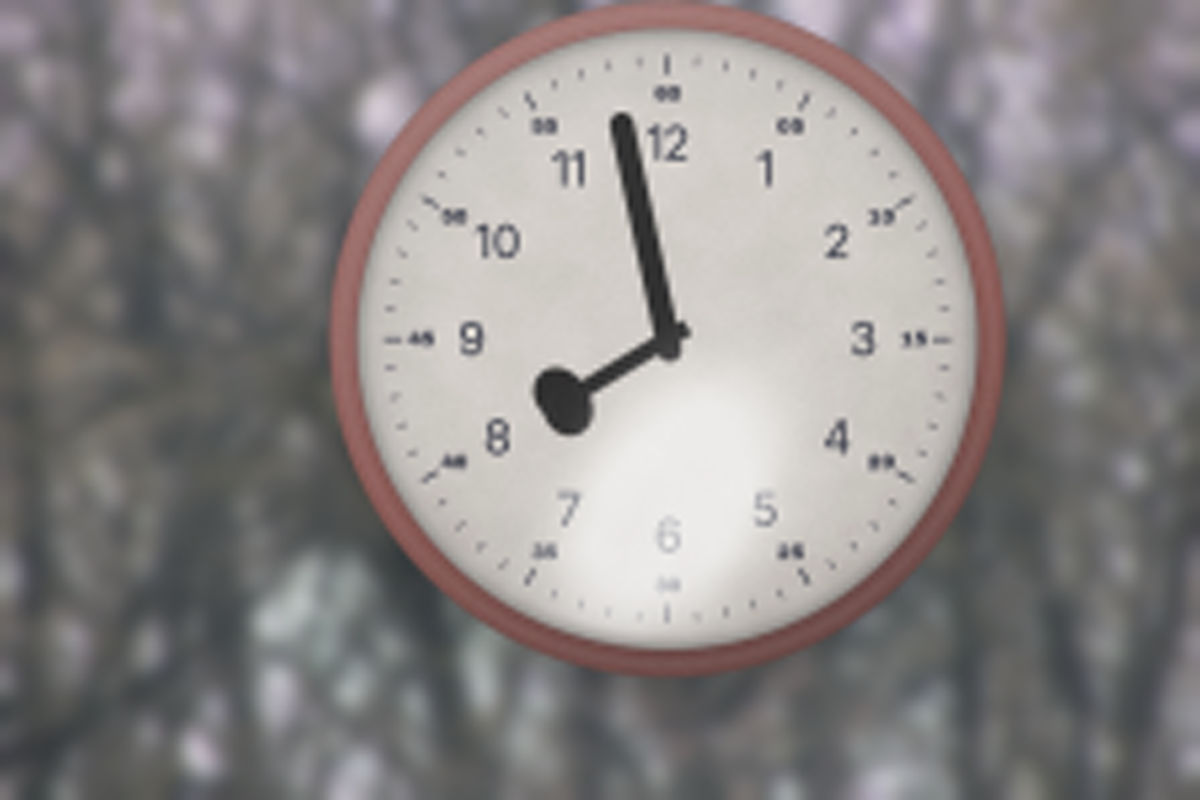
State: 7:58
